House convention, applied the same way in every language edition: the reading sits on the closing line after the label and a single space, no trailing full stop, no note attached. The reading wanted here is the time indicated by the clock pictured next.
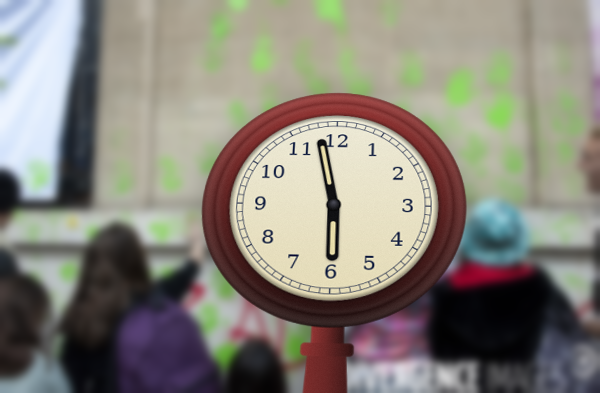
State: 5:58
